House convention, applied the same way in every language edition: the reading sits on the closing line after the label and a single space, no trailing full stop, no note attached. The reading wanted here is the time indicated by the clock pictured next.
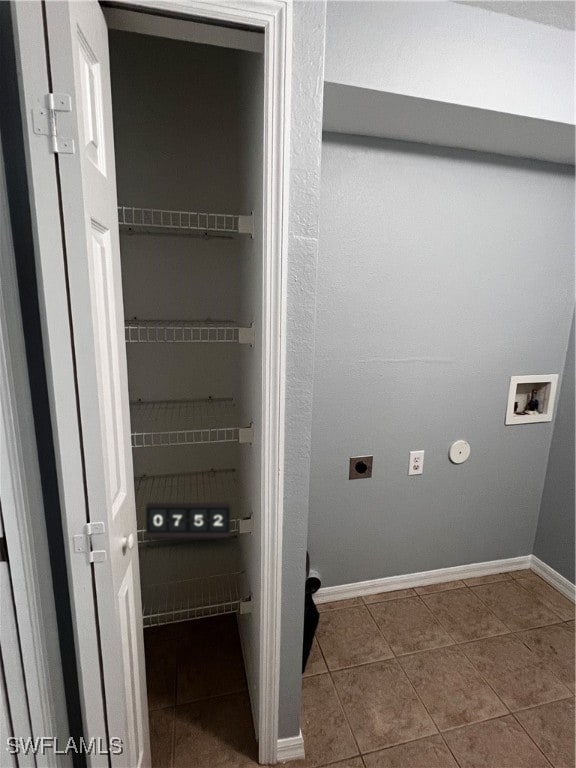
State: 7:52
